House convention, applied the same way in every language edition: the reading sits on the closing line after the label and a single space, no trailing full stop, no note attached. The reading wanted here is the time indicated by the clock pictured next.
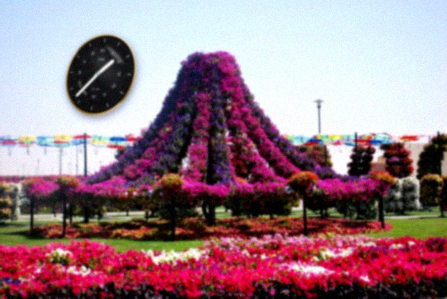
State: 1:37
